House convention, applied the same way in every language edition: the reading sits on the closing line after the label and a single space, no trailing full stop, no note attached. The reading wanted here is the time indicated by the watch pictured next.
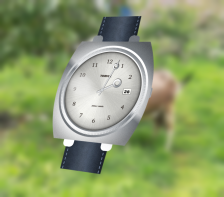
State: 2:03
